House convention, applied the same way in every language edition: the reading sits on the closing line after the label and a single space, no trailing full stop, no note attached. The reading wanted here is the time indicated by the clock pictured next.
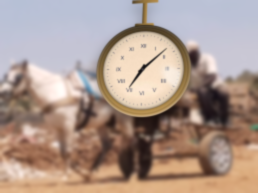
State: 7:08
